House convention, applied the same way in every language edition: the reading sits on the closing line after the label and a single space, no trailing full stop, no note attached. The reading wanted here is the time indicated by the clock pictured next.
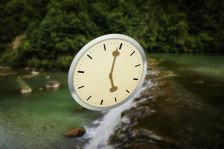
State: 4:59
